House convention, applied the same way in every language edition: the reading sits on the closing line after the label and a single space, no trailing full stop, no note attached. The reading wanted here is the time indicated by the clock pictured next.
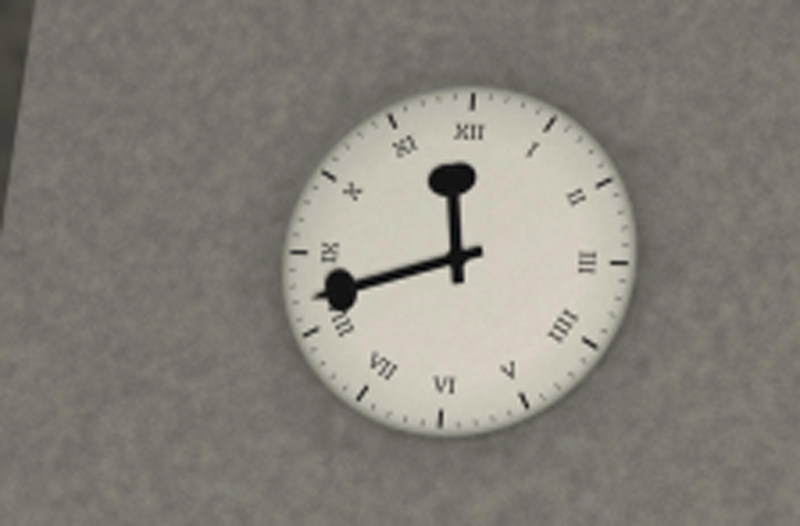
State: 11:42
